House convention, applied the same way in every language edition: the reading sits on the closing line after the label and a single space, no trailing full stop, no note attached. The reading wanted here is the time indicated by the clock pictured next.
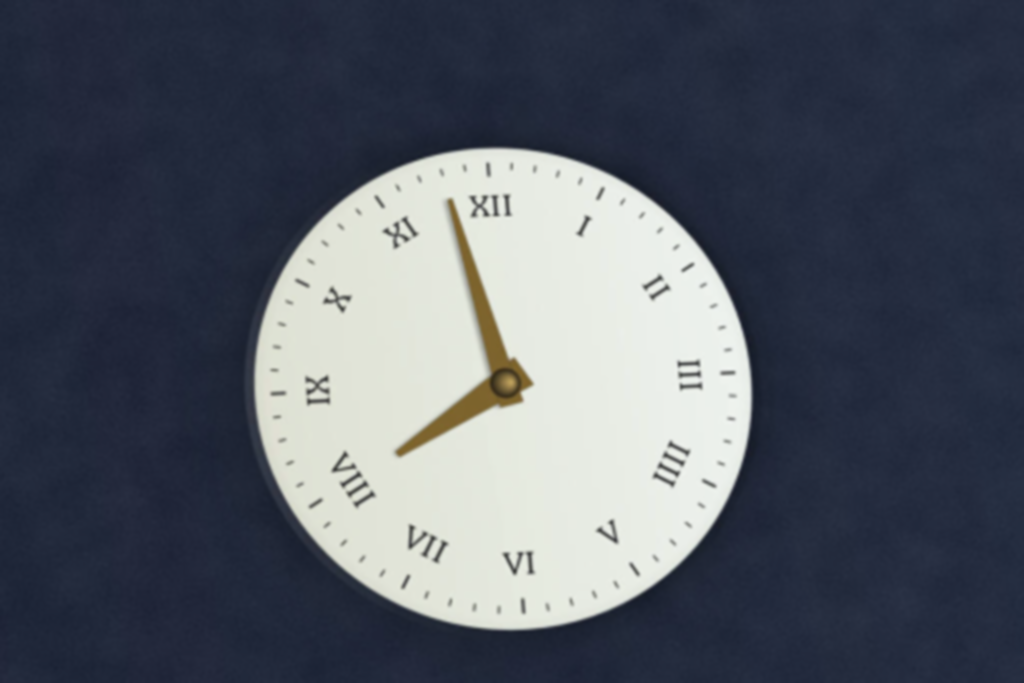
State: 7:58
